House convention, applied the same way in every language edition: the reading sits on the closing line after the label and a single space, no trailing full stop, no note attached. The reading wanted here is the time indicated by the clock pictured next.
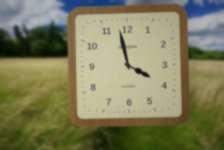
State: 3:58
